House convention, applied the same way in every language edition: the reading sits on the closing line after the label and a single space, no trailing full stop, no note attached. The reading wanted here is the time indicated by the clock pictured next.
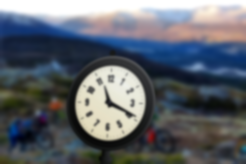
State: 11:19
